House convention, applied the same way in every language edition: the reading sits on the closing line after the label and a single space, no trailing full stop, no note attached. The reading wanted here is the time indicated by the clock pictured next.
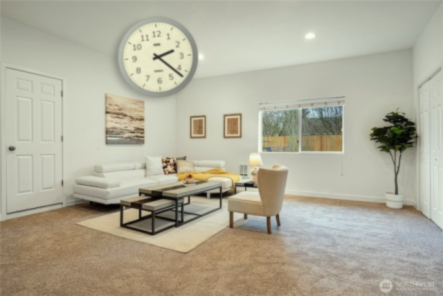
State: 2:22
